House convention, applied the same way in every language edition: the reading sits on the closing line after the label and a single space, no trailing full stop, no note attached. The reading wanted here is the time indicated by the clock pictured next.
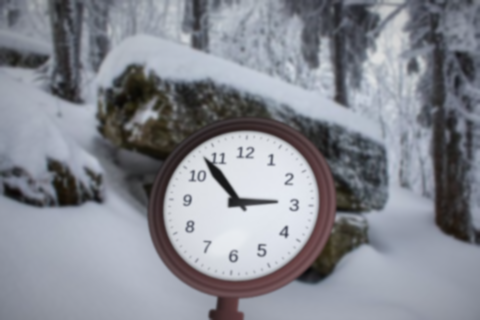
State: 2:53
